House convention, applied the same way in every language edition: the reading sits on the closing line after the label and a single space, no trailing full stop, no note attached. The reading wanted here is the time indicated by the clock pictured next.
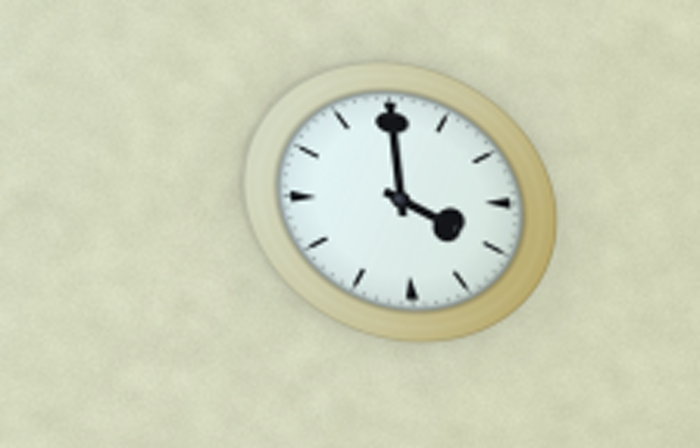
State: 4:00
